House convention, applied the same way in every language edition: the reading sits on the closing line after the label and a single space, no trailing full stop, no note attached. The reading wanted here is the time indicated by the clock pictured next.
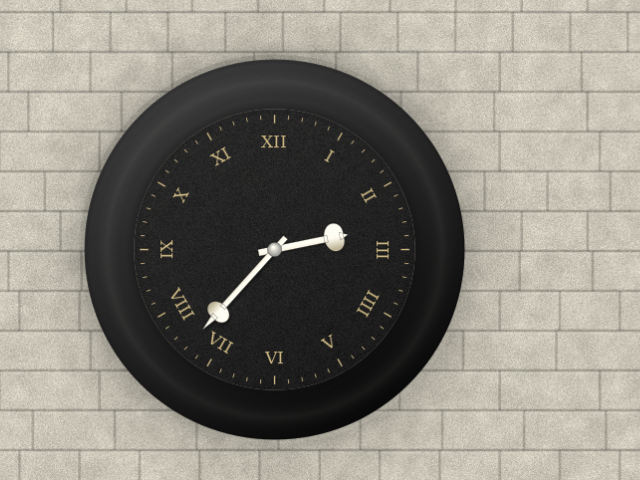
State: 2:37
